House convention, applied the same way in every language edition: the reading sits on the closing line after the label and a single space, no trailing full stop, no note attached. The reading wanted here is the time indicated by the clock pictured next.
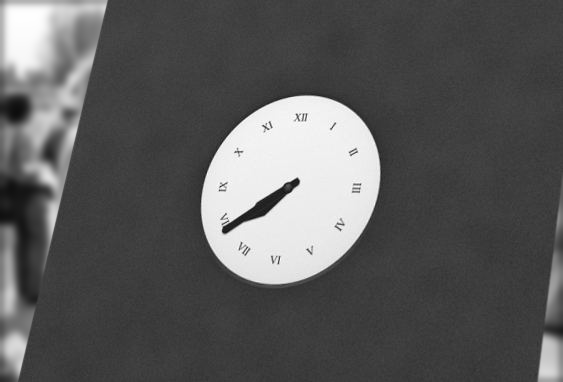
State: 7:39
